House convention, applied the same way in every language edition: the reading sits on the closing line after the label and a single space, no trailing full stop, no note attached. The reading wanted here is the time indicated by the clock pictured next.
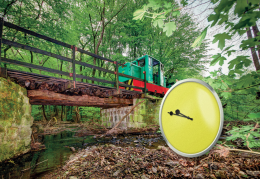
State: 9:47
